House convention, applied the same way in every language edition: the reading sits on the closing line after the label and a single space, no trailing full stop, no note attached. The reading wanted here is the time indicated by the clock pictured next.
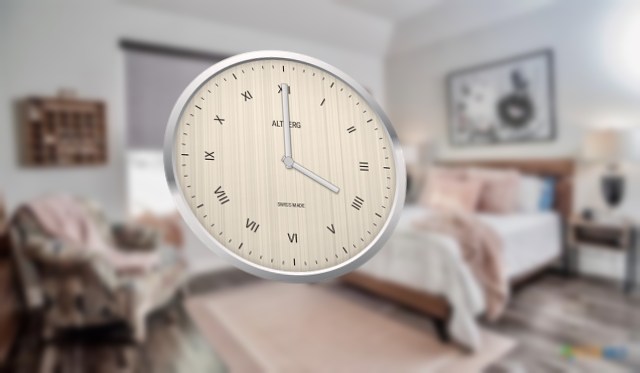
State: 4:00
